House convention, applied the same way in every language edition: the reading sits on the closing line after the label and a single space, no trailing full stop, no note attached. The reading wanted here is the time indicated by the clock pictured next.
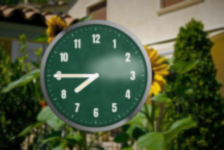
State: 7:45
